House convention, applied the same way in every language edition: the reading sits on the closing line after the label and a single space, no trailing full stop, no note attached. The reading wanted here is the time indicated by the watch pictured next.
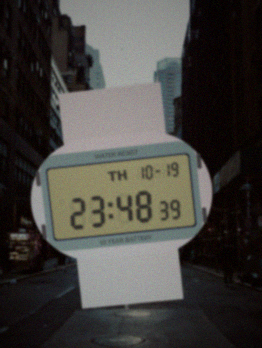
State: 23:48:39
